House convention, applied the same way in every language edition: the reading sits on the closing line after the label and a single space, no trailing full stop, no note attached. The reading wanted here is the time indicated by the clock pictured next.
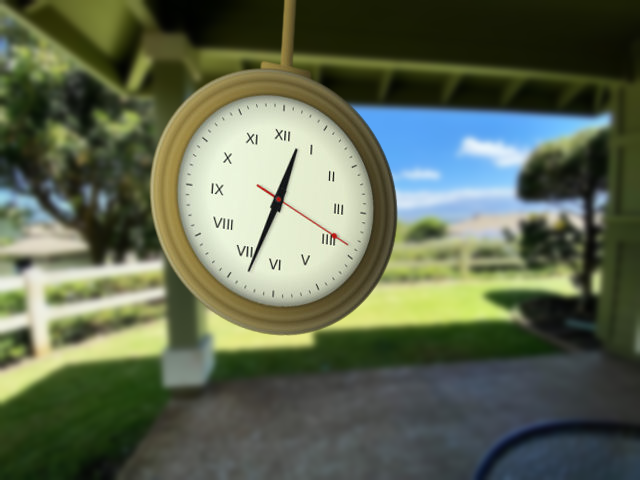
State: 12:33:19
